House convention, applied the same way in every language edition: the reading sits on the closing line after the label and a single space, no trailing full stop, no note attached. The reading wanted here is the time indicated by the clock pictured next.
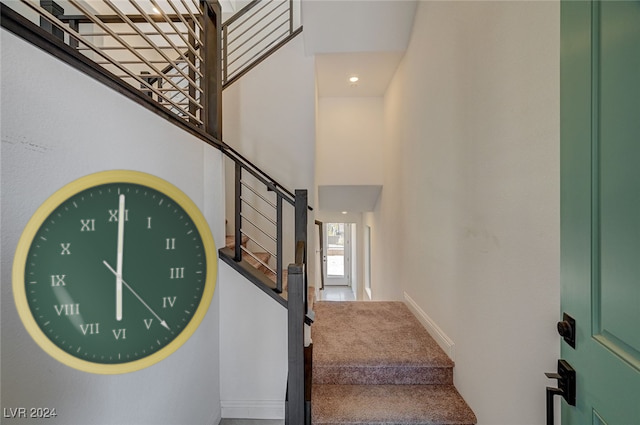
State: 6:00:23
